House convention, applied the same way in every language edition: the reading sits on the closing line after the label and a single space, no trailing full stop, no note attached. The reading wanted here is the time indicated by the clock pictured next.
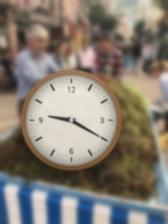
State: 9:20
